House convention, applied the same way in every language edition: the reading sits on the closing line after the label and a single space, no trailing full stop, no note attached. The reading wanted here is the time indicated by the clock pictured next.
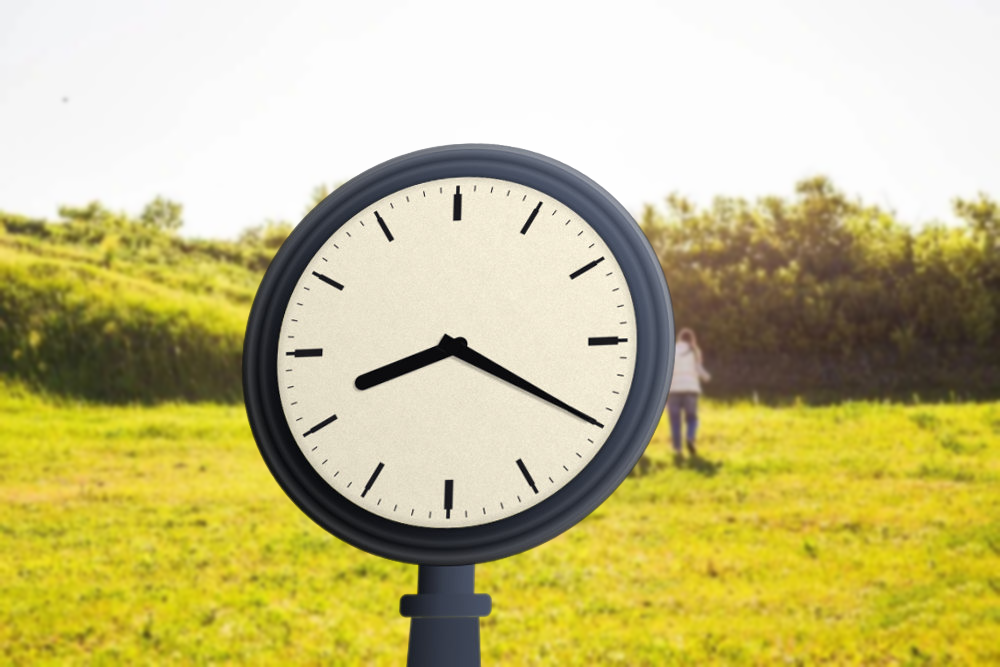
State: 8:20
